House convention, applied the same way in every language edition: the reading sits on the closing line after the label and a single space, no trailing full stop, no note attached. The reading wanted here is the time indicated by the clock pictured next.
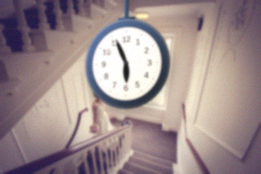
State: 5:56
